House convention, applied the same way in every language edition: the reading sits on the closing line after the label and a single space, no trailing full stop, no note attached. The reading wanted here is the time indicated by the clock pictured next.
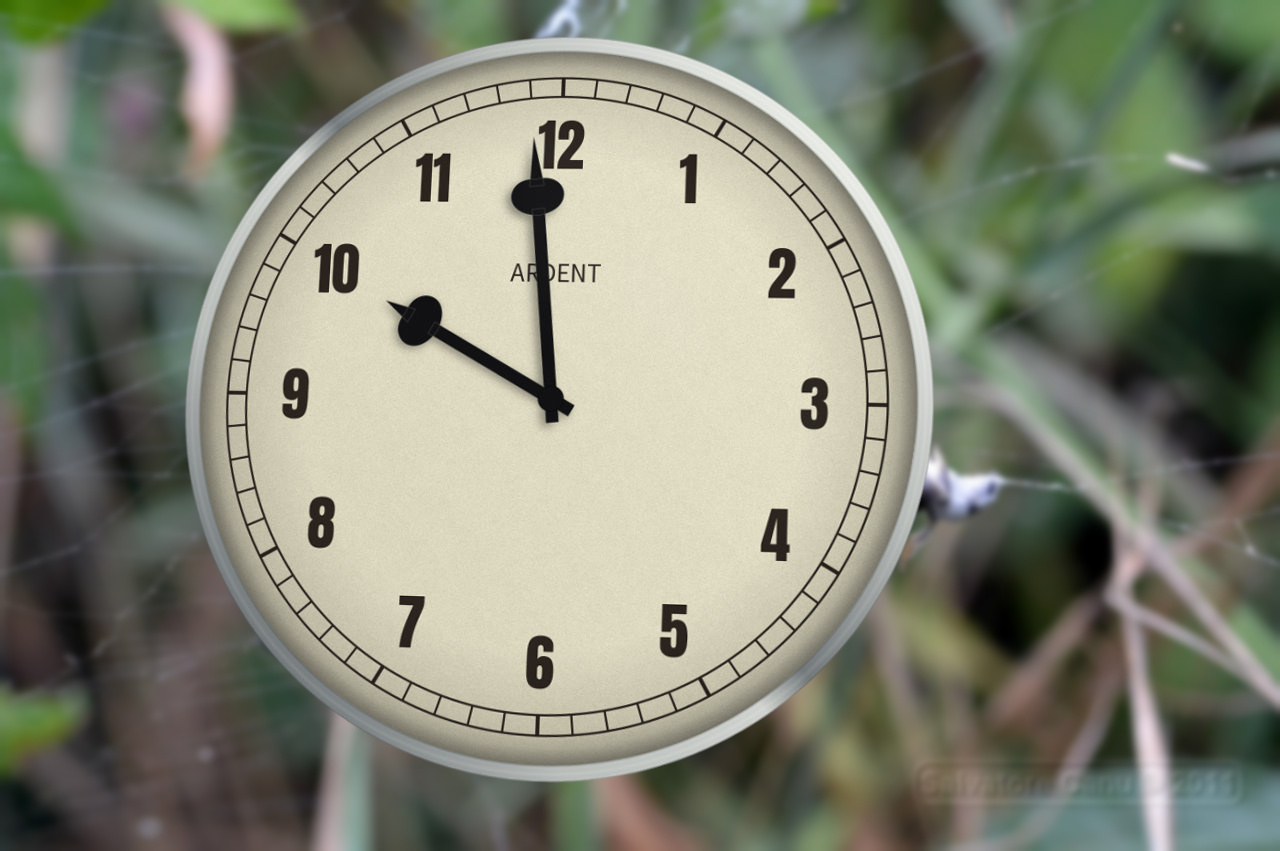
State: 9:59
